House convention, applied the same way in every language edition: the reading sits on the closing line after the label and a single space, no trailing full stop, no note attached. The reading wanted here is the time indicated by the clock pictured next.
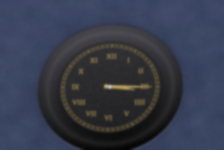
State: 3:15
